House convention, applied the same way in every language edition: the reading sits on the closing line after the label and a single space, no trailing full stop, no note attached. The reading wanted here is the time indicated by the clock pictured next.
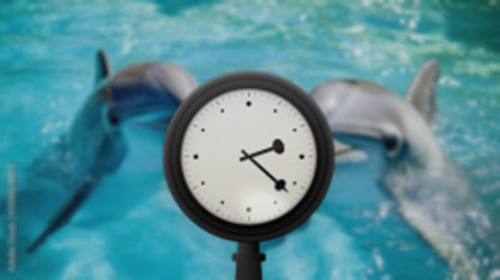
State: 2:22
